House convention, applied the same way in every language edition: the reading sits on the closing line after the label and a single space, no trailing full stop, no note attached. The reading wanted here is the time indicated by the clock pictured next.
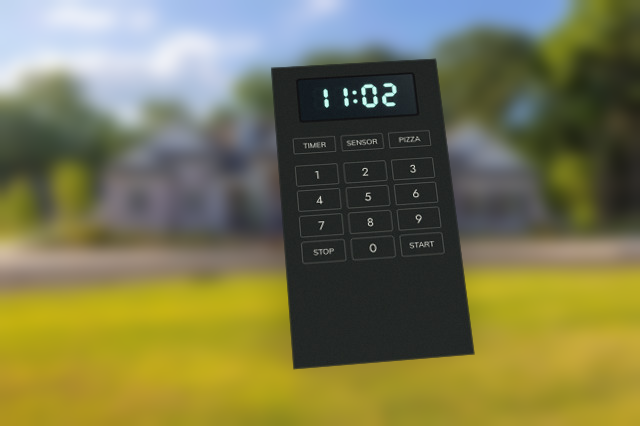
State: 11:02
